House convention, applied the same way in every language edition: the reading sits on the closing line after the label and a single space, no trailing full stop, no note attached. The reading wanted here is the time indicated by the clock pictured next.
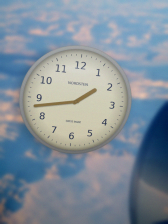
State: 1:43
